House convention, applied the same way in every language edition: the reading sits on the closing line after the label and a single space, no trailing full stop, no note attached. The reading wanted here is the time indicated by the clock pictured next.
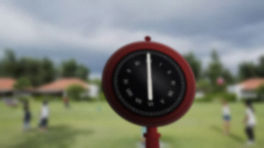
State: 6:00
